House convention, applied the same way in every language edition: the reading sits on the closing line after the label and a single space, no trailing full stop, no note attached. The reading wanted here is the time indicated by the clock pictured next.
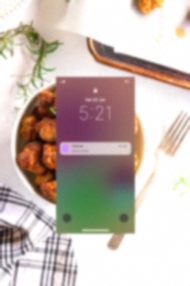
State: 5:21
